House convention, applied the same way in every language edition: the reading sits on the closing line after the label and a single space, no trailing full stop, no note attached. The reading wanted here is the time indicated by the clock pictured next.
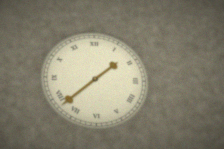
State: 1:38
